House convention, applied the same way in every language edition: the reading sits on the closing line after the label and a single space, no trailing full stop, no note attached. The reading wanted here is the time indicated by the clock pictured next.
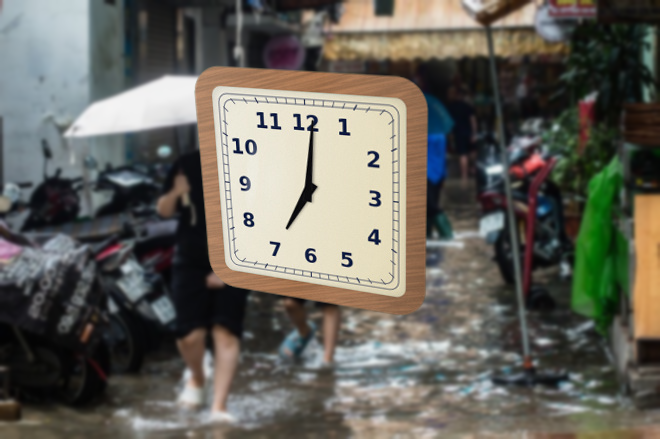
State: 7:01
